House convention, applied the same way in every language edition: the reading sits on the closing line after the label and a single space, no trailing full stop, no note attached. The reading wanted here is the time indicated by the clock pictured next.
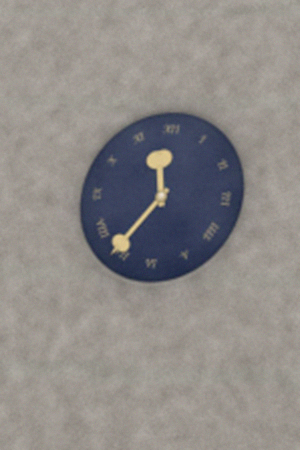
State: 11:36
